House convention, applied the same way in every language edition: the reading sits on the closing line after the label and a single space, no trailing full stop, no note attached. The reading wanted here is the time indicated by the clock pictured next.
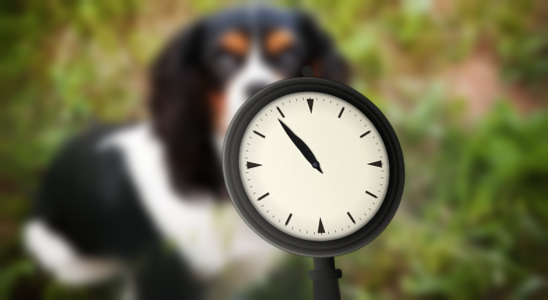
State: 10:54
